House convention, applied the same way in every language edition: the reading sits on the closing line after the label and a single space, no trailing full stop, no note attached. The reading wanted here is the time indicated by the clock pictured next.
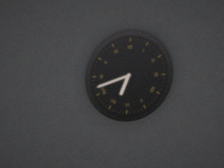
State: 6:42
